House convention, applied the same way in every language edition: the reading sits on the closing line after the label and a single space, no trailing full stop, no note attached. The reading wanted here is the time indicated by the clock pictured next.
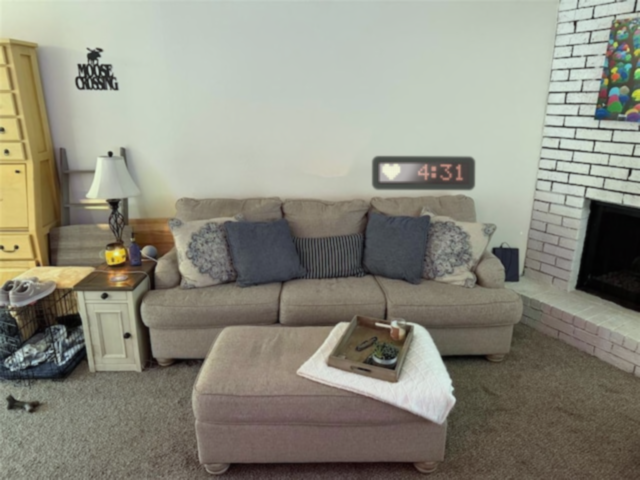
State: 4:31
